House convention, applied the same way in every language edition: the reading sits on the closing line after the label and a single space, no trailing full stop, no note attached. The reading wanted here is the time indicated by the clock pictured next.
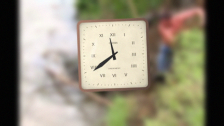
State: 11:39
